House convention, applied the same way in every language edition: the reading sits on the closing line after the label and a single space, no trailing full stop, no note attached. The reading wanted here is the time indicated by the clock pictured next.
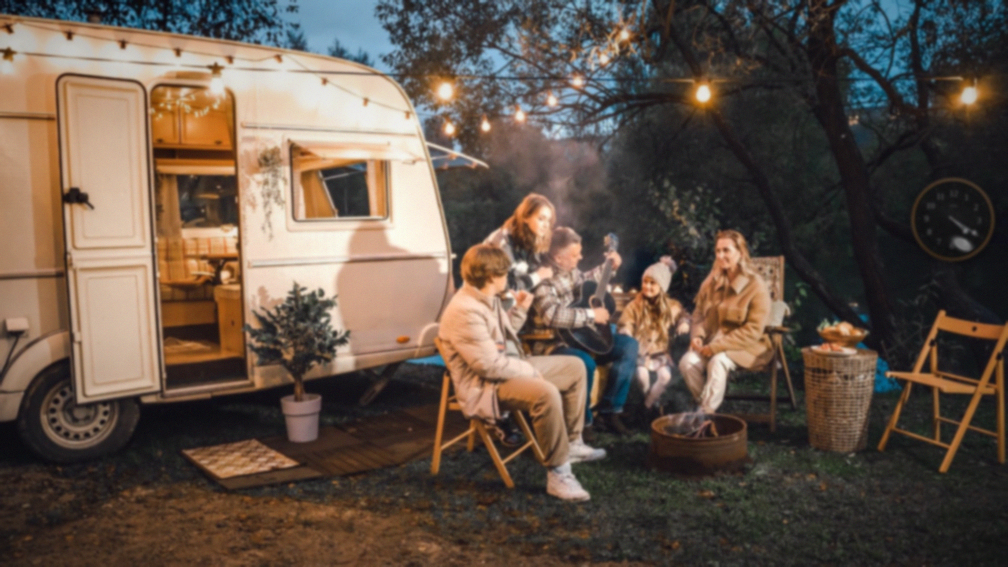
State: 4:20
